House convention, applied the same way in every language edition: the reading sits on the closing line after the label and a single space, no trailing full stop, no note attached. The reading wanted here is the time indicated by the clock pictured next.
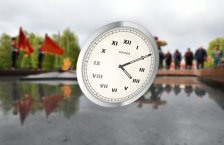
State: 4:10
